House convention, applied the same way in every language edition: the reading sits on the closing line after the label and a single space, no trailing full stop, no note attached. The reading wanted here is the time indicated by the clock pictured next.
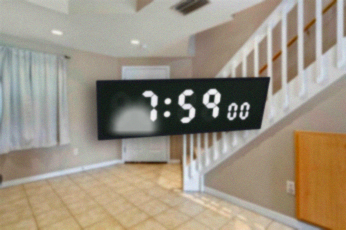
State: 7:59:00
